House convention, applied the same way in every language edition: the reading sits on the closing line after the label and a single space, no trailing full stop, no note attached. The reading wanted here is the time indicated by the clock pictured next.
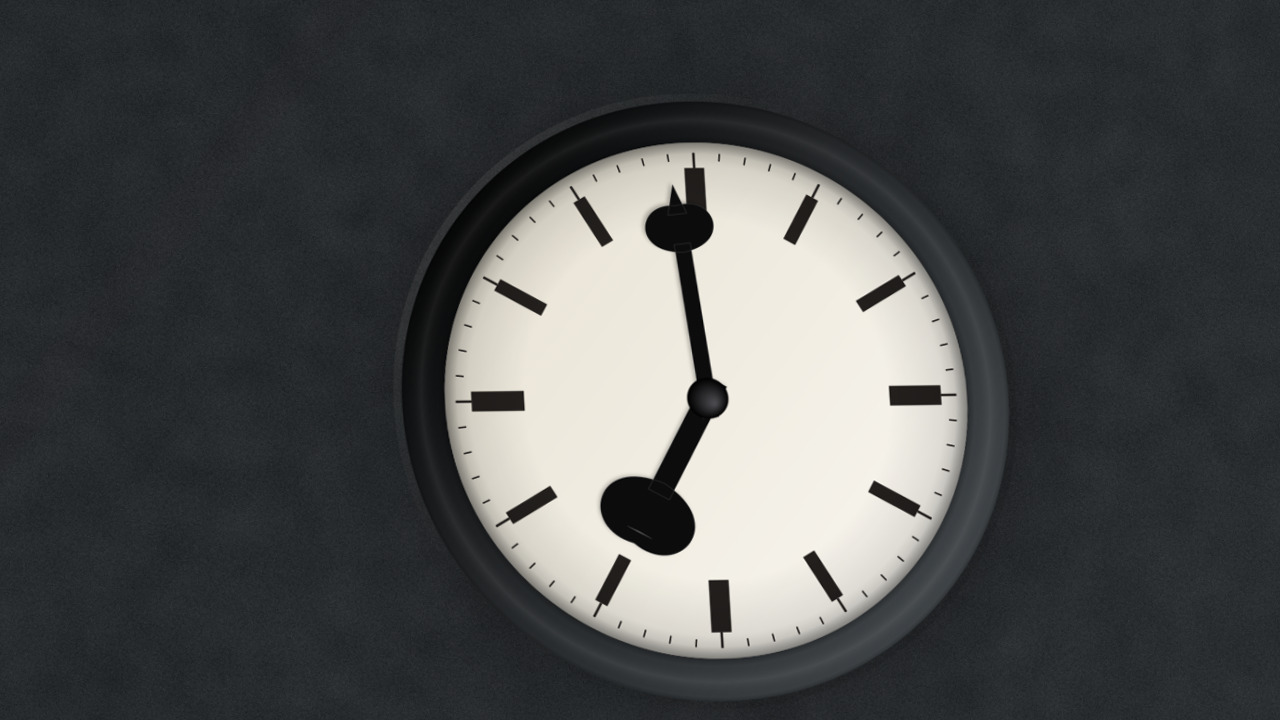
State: 6:59
